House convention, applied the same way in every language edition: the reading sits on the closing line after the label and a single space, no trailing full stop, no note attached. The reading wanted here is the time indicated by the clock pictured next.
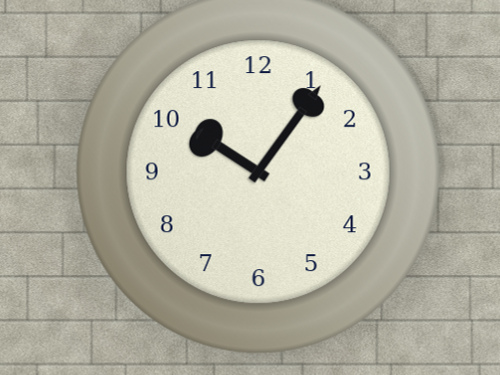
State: 10:06
